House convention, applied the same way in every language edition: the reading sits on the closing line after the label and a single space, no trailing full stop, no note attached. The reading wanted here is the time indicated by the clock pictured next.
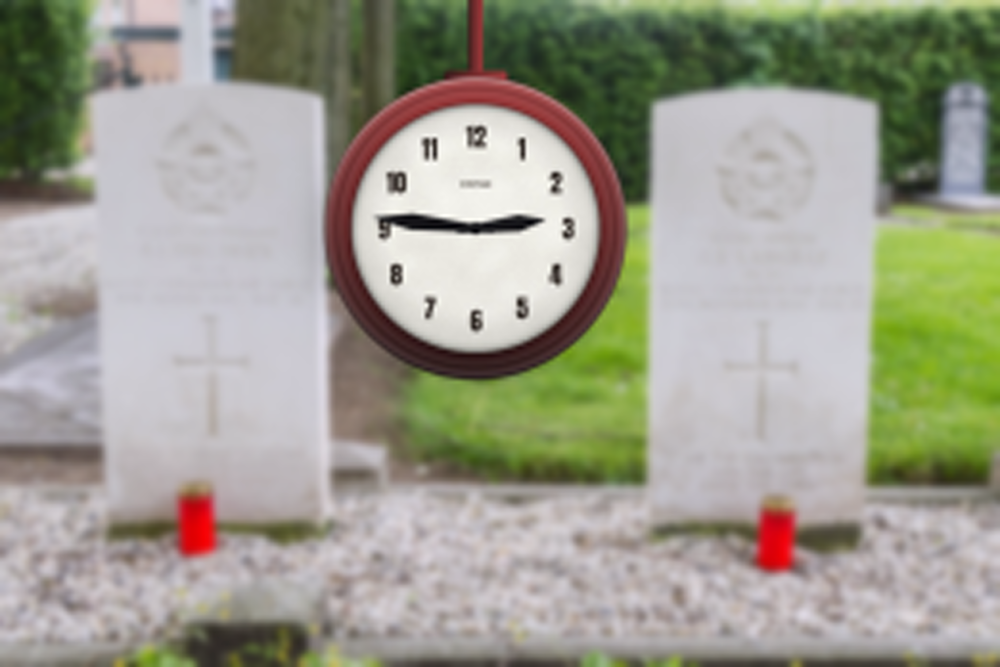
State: 2:46
